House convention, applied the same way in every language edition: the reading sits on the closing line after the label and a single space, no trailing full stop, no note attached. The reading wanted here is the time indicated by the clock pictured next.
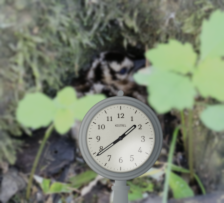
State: 1:39
